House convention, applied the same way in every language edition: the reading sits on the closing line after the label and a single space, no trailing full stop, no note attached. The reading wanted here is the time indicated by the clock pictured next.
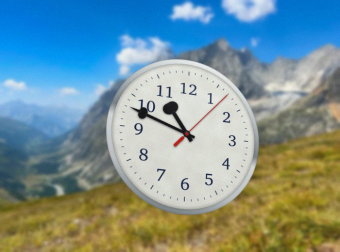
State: 10:48:07
